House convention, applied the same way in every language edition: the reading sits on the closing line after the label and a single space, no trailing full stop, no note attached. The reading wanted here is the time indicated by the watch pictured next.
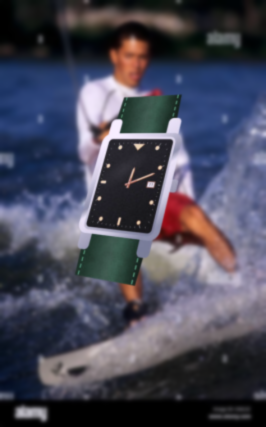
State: 12:11
